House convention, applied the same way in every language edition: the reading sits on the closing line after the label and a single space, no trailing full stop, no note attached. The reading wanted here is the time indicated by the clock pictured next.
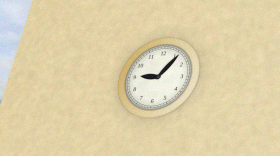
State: 9:06
